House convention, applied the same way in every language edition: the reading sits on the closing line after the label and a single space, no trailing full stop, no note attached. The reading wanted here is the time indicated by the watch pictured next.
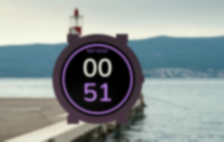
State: 0:51
